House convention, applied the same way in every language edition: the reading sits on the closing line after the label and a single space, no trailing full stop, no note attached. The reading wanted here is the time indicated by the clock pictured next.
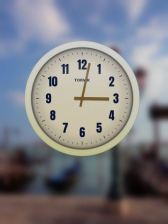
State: 3:02
